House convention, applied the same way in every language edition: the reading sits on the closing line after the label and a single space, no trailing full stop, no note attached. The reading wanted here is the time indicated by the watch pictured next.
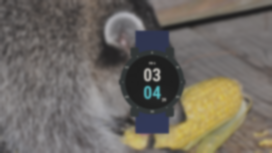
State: 3:04
